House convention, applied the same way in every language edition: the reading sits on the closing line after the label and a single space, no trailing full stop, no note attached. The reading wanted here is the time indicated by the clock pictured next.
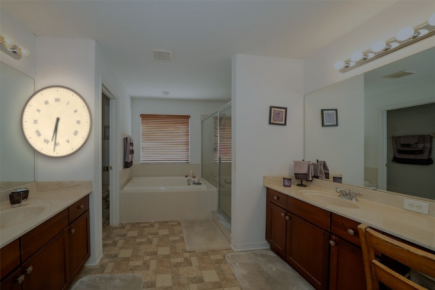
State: 6:31
